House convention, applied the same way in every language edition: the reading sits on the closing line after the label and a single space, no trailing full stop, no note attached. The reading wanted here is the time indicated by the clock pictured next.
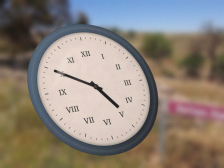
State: 4:50
